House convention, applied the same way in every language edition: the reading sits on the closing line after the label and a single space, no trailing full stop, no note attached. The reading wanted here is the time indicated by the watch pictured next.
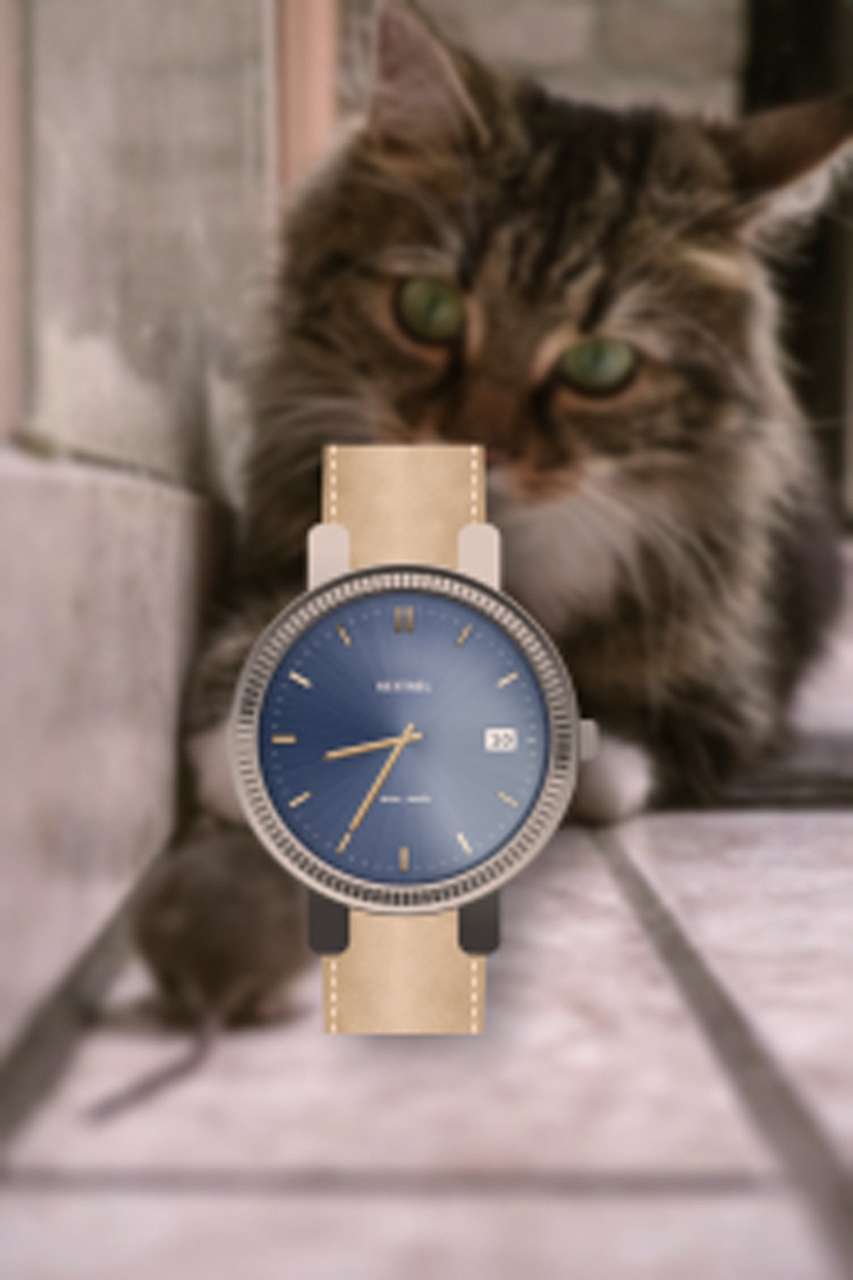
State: 8:35
